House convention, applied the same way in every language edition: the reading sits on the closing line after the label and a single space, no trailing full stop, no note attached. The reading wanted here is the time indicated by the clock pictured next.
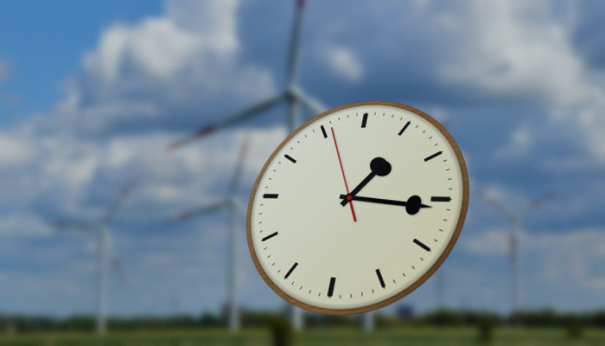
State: 1:15:56
